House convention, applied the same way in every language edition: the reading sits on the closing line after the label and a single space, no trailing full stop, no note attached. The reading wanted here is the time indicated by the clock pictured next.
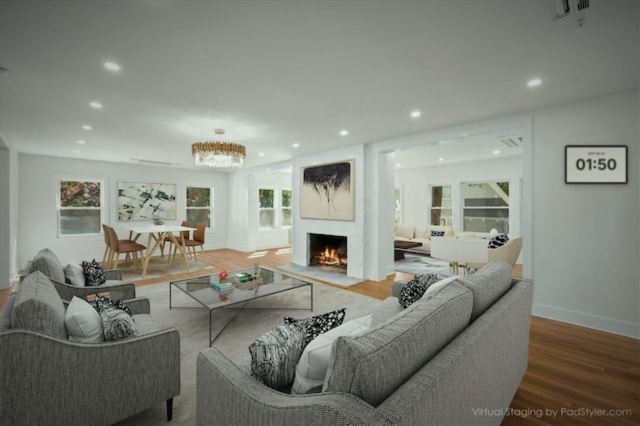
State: 1:50
